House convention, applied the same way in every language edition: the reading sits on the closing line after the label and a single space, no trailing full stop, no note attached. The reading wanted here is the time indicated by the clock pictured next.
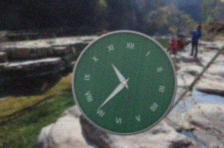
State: 10:36
